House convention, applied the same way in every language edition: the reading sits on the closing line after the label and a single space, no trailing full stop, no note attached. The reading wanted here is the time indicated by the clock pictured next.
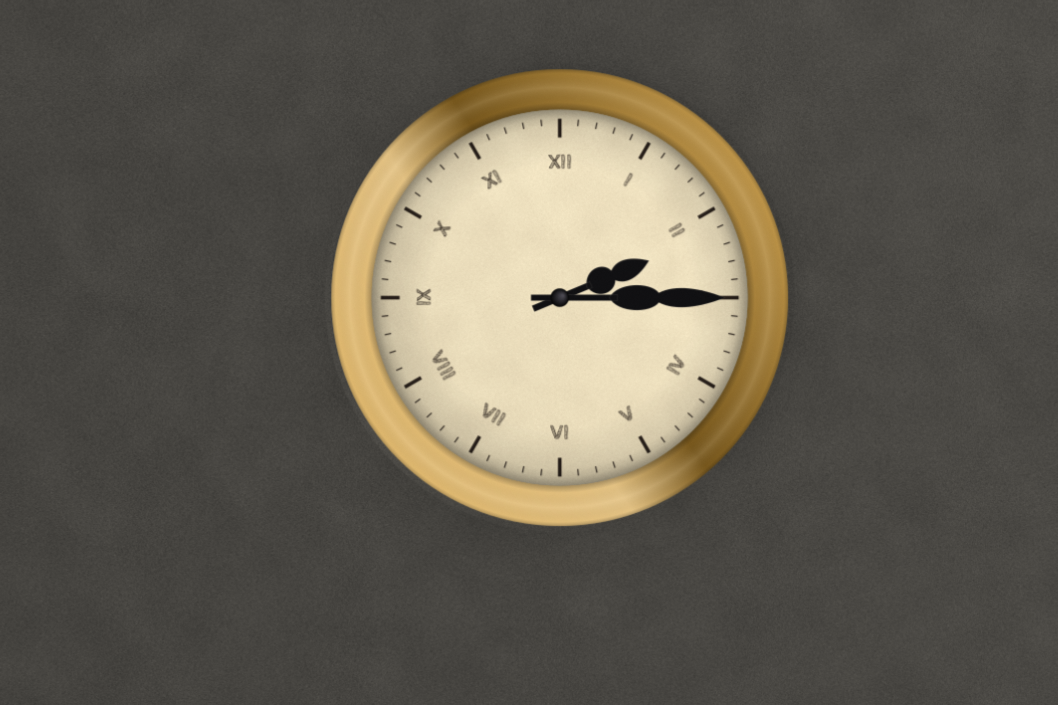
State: 2:15
